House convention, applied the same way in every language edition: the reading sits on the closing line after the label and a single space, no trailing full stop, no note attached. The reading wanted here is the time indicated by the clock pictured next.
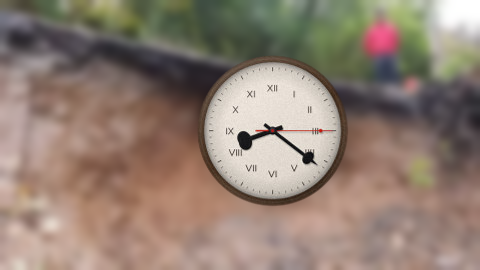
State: 8:21:15
